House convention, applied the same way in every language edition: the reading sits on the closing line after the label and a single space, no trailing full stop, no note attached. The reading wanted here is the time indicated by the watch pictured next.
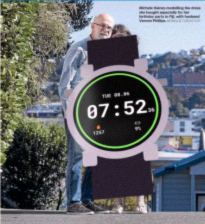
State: 7:52
